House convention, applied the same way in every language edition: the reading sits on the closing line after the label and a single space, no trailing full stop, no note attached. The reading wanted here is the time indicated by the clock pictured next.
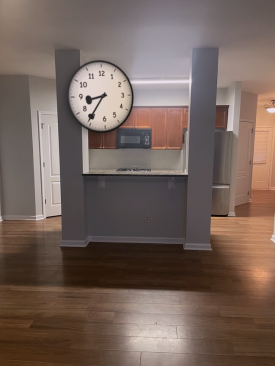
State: 8:36
